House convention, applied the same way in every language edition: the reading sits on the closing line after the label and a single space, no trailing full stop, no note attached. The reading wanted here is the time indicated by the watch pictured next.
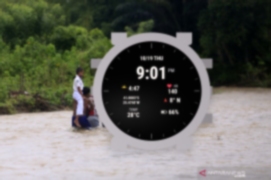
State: 9:01
